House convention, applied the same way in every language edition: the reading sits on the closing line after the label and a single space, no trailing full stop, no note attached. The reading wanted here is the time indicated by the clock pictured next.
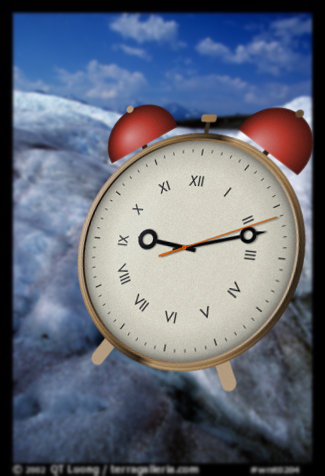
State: 9:12:11
